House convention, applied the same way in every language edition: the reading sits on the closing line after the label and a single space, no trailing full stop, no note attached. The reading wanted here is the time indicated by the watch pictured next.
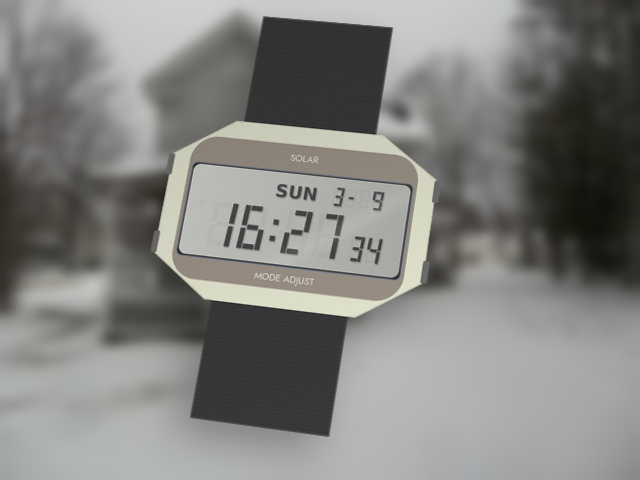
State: 16:27:34
